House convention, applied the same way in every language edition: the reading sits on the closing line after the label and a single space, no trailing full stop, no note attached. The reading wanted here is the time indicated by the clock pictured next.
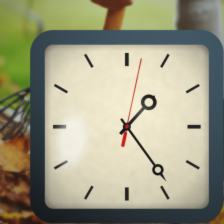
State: 1:24:02
